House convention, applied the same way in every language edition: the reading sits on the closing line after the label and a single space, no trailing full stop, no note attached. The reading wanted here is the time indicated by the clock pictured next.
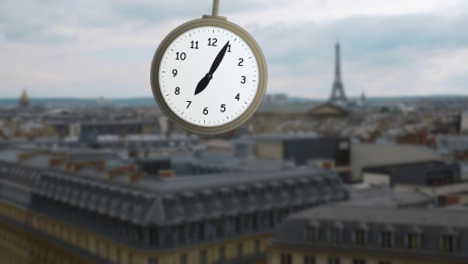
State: 7:04
